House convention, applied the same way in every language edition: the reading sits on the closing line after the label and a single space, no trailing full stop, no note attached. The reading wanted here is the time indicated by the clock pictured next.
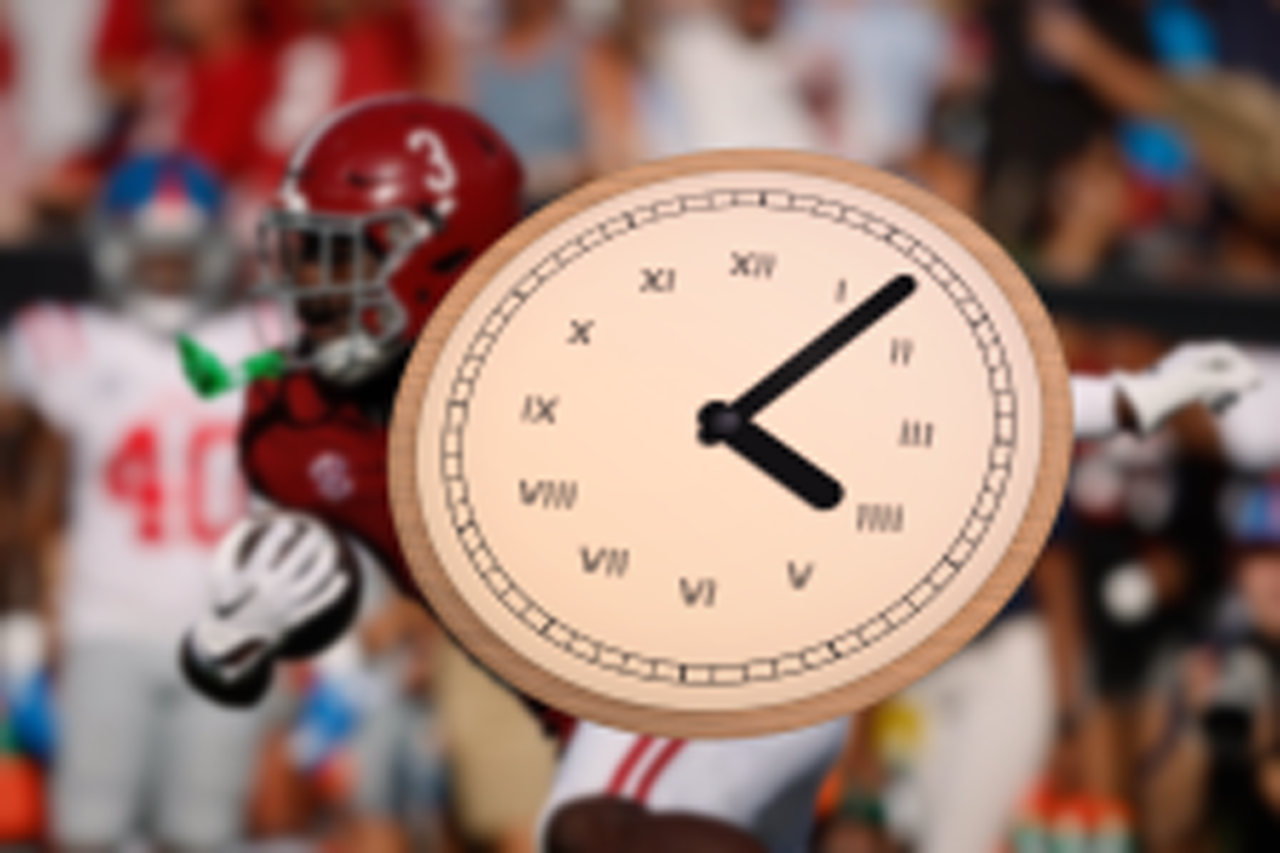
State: 4:07
